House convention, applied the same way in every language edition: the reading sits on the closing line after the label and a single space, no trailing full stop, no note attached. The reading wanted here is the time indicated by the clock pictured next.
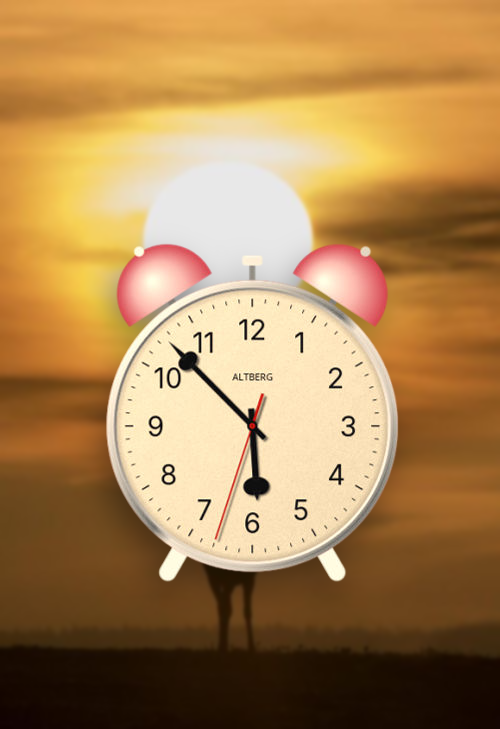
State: 5:52:33
